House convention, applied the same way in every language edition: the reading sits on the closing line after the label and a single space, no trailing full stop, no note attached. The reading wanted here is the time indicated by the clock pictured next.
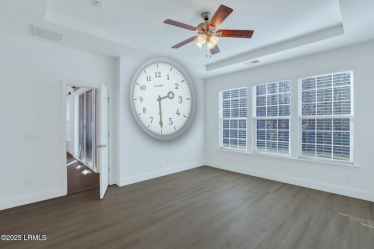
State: 2:30
